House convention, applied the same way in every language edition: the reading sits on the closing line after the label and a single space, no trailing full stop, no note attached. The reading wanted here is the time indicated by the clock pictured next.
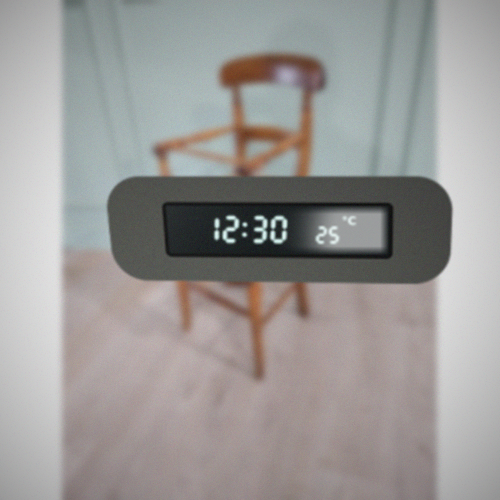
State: 12:30
